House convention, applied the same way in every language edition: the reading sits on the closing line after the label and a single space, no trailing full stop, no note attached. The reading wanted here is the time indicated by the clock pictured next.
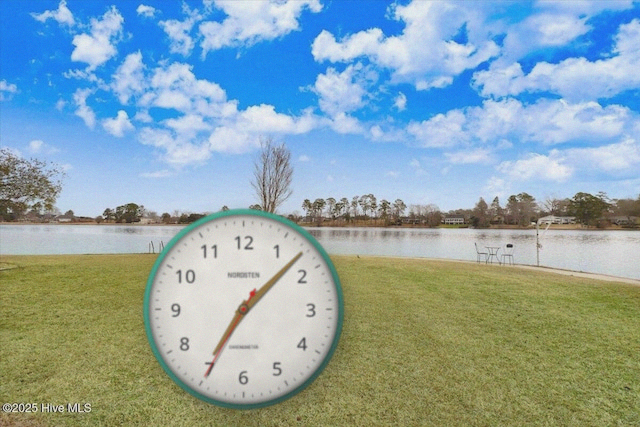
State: 7:07:35
